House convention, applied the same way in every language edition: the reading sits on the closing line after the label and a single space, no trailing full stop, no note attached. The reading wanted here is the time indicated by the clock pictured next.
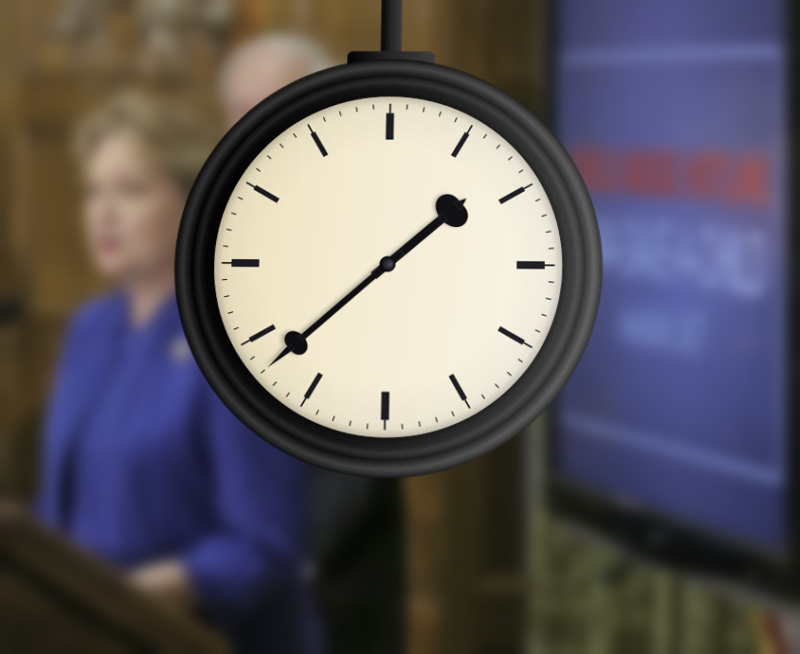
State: 1:38
